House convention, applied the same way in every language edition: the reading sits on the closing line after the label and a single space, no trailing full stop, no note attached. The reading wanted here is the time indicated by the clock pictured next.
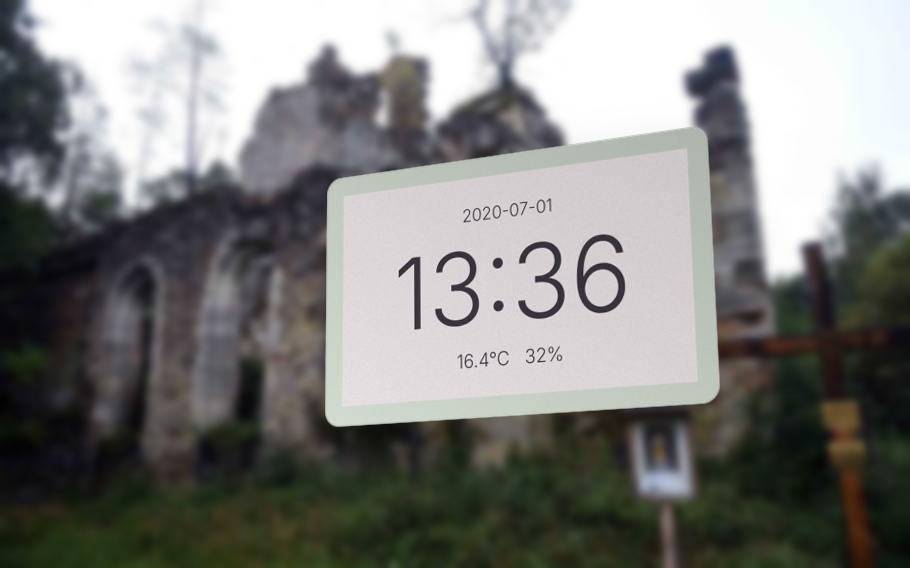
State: 13:36
